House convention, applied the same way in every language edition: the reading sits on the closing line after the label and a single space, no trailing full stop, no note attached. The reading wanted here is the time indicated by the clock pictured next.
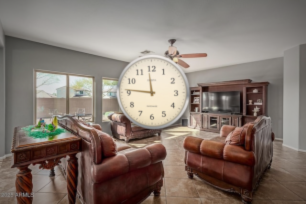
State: 11:46
